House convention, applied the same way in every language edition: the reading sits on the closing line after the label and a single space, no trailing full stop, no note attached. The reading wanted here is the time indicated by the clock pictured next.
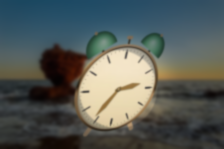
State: 2:36
